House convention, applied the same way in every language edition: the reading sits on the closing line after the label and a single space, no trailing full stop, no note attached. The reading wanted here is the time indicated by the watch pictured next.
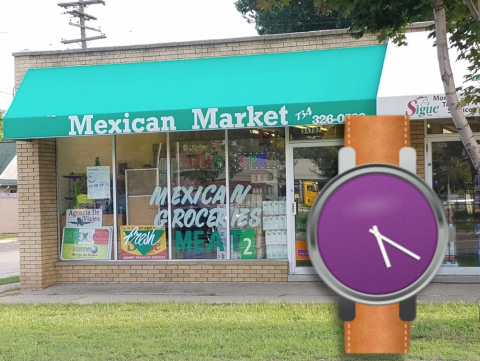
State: 5:20
